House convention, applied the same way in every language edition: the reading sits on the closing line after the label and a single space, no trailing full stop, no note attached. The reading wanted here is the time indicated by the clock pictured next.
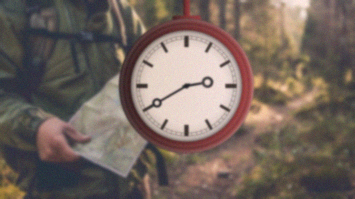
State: 2:40
